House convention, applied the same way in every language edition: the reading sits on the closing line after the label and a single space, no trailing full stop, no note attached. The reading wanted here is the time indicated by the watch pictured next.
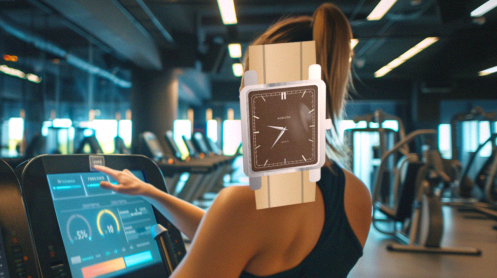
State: 9:36
